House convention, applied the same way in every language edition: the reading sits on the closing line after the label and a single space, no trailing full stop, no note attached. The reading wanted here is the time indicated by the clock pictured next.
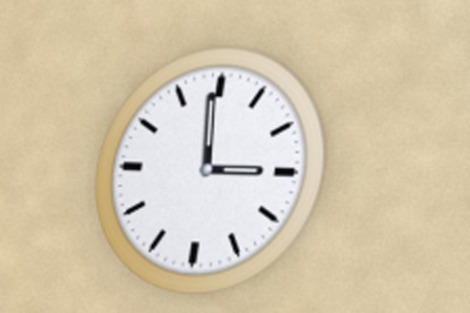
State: 2:59
